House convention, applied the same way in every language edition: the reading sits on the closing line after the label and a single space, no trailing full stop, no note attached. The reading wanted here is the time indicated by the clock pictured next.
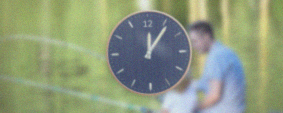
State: 12:06
